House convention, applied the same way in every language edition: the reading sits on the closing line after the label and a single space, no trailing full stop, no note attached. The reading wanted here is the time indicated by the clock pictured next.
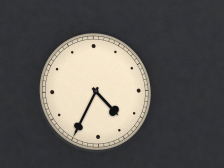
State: 4:35
